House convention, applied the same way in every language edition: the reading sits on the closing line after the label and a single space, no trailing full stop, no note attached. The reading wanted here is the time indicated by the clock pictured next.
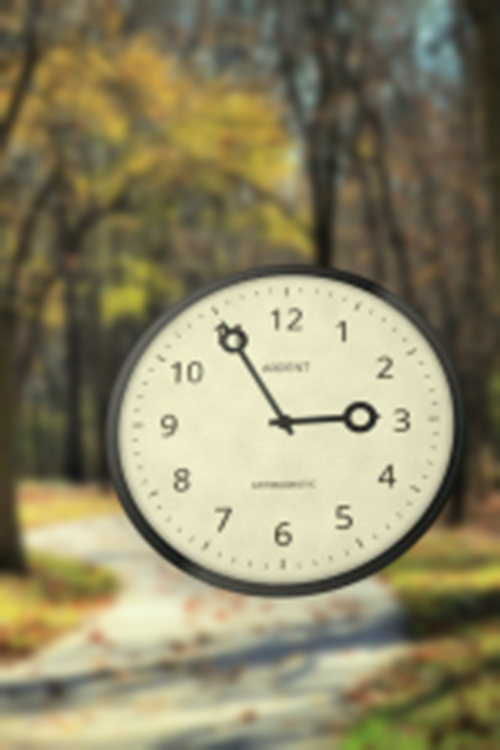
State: 2:55
